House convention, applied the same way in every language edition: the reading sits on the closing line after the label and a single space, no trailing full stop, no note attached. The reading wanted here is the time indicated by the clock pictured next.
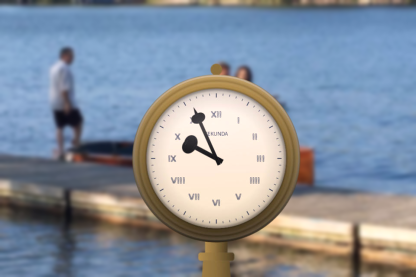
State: 9:56
